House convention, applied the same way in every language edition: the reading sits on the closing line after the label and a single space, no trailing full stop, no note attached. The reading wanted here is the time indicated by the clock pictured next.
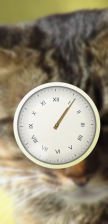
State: 1:06
